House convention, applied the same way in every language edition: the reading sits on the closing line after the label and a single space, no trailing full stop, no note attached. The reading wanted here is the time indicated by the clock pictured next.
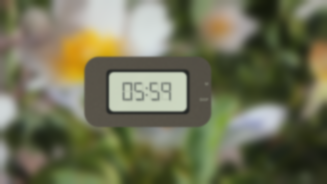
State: 5:59
